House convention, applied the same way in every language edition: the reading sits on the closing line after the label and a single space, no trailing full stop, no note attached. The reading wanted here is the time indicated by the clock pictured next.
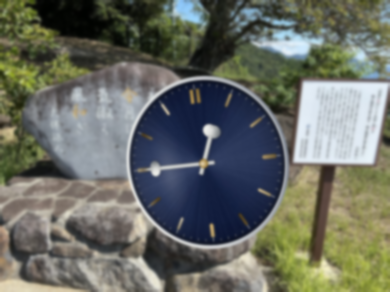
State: 12:45
